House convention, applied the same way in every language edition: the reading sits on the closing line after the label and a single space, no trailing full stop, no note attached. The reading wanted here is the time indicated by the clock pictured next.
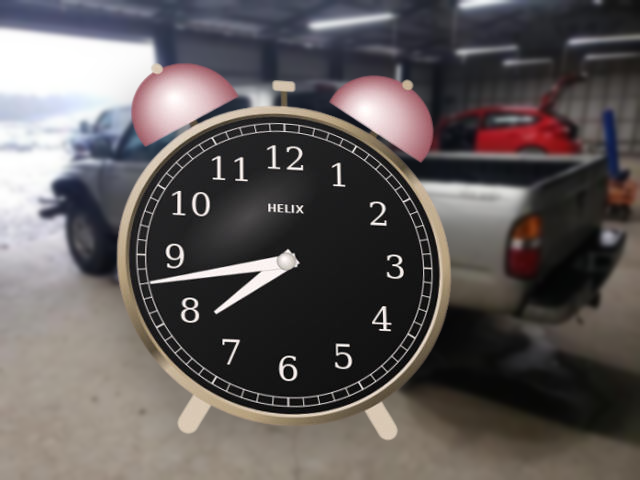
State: 7:43
